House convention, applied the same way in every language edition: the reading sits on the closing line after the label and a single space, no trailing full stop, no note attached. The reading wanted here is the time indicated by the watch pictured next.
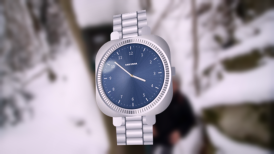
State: 3:52
